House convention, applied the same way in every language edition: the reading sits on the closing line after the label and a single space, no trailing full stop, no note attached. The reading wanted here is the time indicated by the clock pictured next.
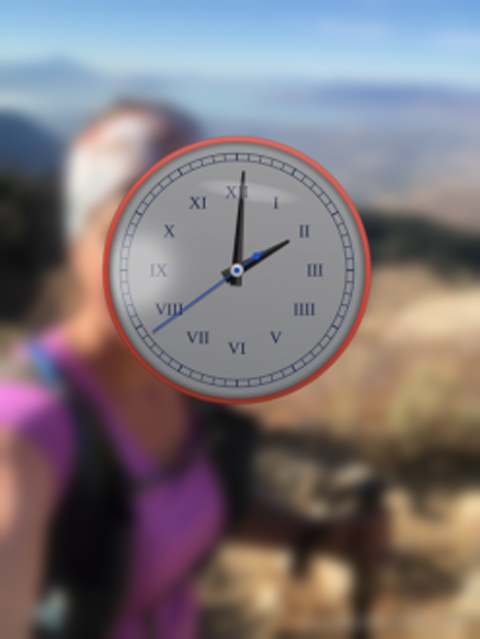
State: 2:00:39
